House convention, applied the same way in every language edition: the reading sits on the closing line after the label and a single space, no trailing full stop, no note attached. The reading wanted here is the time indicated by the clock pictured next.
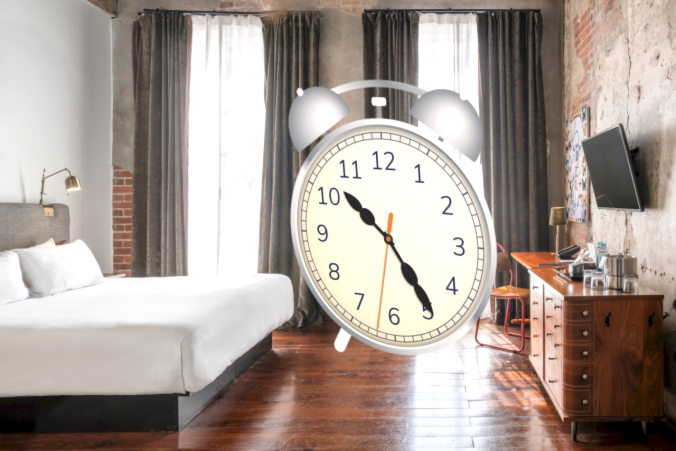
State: 10:24:32
